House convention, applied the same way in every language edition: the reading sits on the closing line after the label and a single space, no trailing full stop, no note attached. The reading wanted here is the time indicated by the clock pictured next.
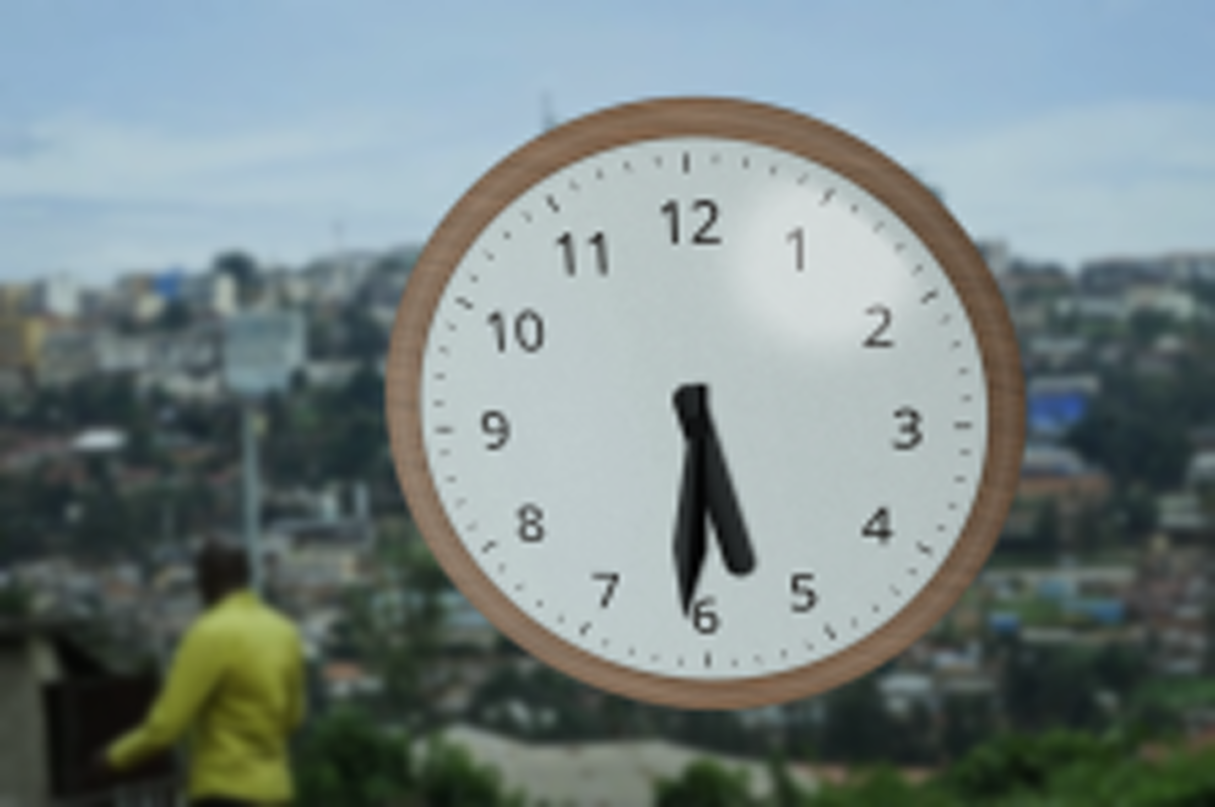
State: 5:31
